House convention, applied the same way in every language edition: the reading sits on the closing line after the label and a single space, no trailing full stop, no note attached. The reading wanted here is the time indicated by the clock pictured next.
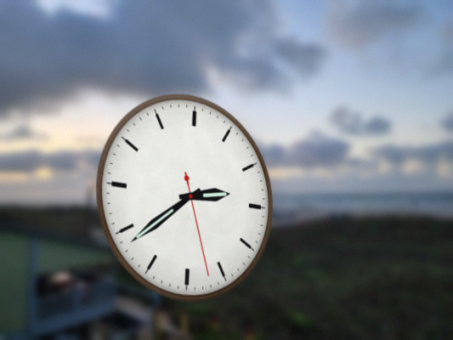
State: 2:38:27
